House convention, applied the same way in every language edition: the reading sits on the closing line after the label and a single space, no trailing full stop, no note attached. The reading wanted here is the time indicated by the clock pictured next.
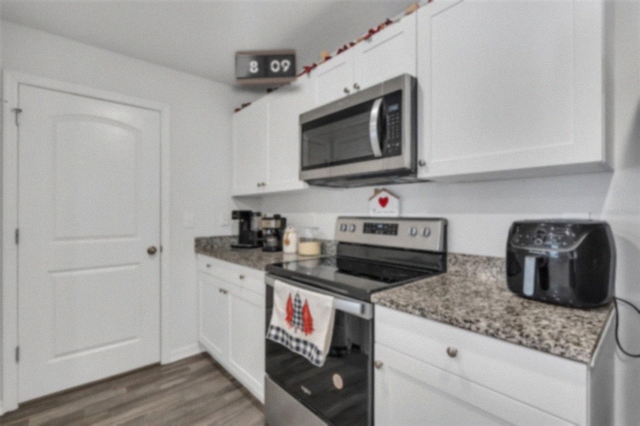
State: 8:09
